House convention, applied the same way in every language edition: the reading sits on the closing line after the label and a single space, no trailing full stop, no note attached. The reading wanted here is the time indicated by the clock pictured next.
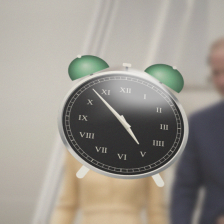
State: 4:53
